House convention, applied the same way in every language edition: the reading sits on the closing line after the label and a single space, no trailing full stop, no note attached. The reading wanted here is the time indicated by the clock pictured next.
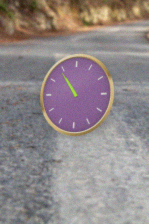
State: 10:54
